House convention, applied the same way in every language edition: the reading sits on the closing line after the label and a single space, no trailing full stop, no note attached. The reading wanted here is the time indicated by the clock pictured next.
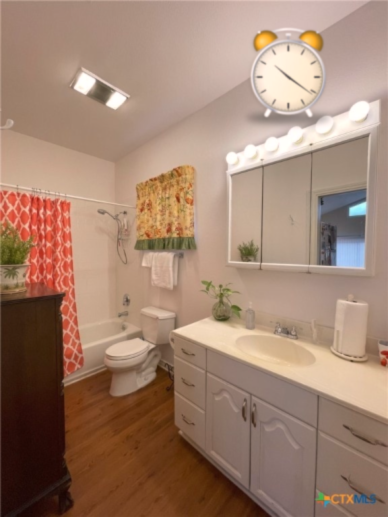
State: 10:21
